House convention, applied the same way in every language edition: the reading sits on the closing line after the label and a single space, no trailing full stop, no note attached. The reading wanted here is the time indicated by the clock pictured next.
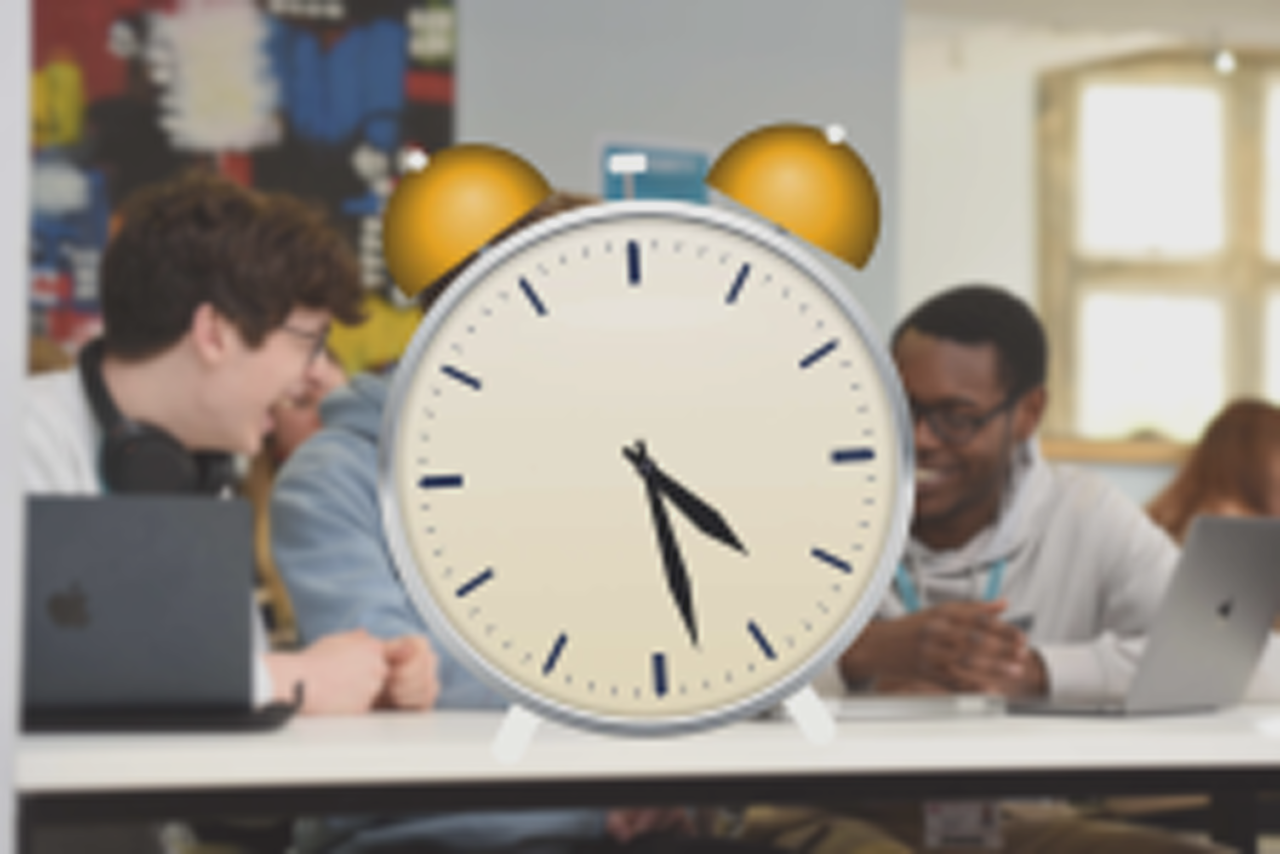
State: 4:28
